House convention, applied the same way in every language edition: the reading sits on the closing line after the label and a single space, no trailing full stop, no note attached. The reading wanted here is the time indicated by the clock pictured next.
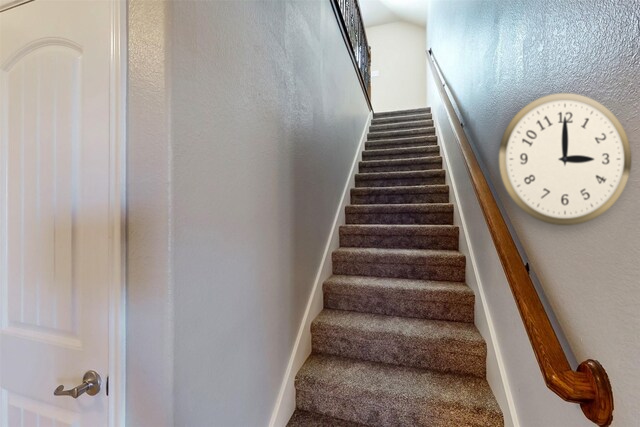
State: 3:00
